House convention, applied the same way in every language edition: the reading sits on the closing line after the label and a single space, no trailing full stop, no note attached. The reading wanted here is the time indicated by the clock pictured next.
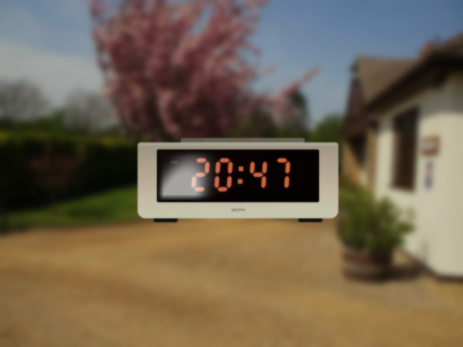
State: 20:47
